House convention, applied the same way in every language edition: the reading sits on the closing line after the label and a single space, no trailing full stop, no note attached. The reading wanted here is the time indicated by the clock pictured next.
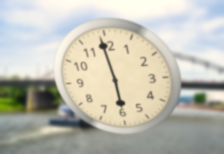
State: 5:59
